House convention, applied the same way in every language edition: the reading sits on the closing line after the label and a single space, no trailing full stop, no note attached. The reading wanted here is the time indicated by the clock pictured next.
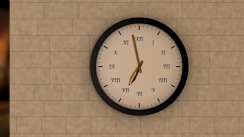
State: 6:58
